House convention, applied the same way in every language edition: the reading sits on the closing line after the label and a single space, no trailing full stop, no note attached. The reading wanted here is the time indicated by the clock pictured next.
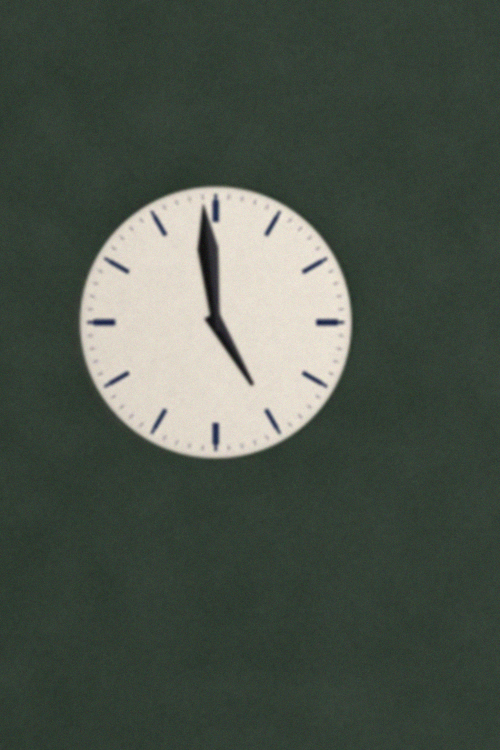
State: 4:59
